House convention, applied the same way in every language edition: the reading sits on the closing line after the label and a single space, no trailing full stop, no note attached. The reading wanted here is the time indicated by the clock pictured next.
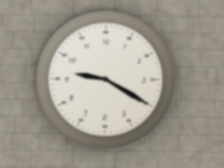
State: 9:20
